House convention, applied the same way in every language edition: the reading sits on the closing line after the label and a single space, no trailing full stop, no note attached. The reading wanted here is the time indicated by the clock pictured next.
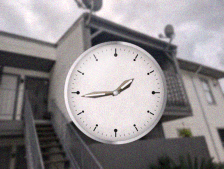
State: 1:44
